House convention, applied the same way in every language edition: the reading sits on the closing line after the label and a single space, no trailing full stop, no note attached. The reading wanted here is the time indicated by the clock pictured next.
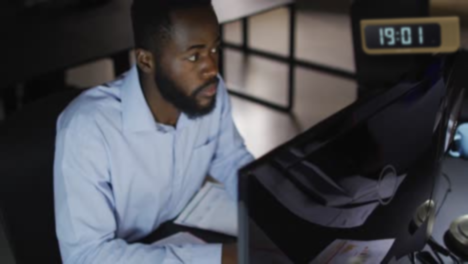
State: 19:01
